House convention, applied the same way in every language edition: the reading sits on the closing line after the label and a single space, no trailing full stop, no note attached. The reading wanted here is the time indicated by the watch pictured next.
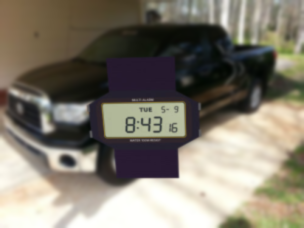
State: 8:43:16
